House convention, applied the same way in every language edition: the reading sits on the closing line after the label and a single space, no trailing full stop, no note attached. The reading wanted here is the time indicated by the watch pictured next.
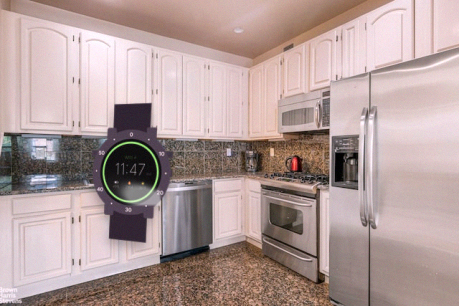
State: 11:47
